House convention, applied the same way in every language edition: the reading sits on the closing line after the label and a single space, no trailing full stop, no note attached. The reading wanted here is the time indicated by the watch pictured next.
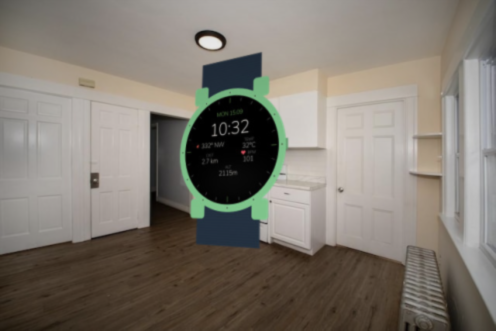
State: 10:32
